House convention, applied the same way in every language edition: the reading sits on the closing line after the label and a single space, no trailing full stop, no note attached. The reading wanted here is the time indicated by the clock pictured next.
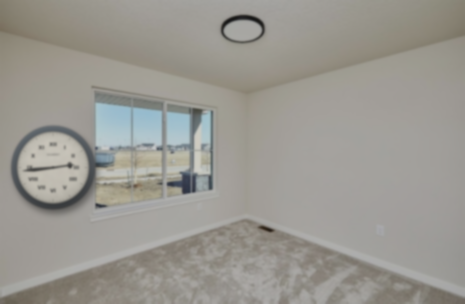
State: 2:44
